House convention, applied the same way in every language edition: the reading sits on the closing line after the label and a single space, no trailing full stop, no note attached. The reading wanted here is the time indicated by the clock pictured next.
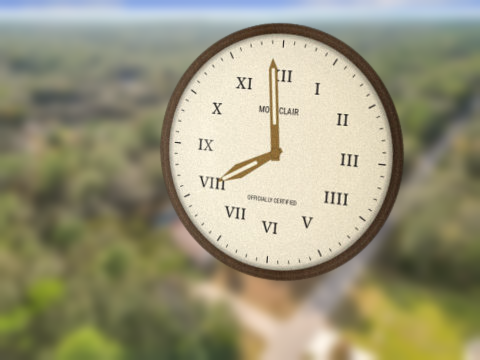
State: 7:59
